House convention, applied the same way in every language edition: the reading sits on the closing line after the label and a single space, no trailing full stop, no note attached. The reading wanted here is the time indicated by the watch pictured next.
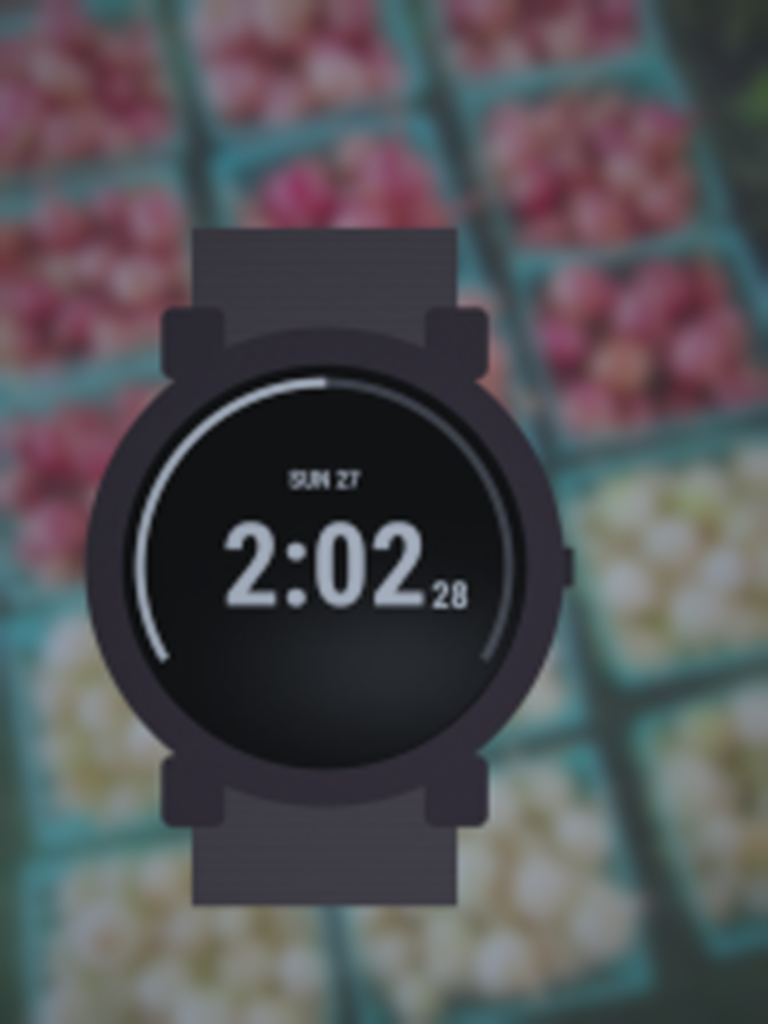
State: 2:02:28
